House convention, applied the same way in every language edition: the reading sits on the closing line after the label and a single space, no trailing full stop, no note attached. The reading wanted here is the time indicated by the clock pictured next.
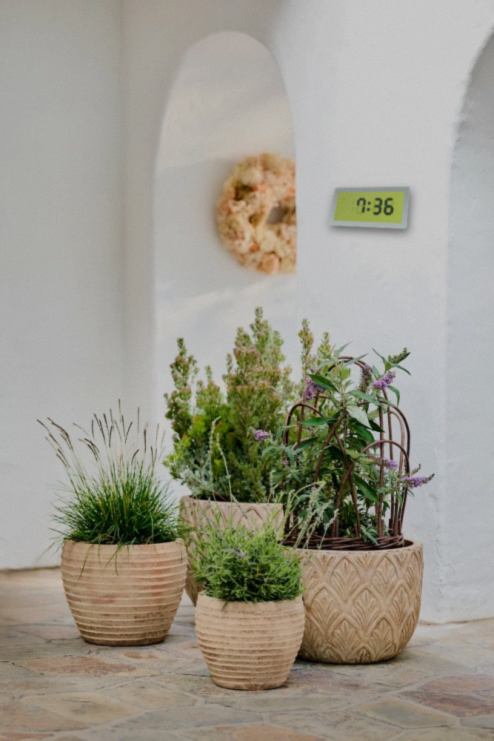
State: 7:36
